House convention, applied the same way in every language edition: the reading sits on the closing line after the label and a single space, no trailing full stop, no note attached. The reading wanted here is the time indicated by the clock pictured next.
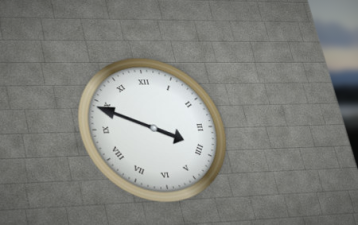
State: 3:49
